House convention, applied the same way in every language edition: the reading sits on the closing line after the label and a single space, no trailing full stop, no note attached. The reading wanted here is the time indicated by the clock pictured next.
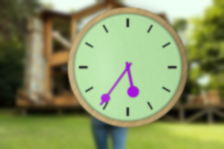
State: 5:36
